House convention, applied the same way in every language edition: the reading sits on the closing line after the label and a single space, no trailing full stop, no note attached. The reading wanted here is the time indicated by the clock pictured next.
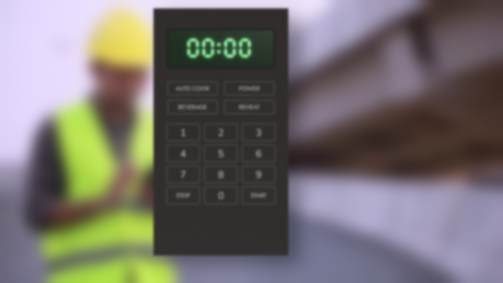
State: 0:00
